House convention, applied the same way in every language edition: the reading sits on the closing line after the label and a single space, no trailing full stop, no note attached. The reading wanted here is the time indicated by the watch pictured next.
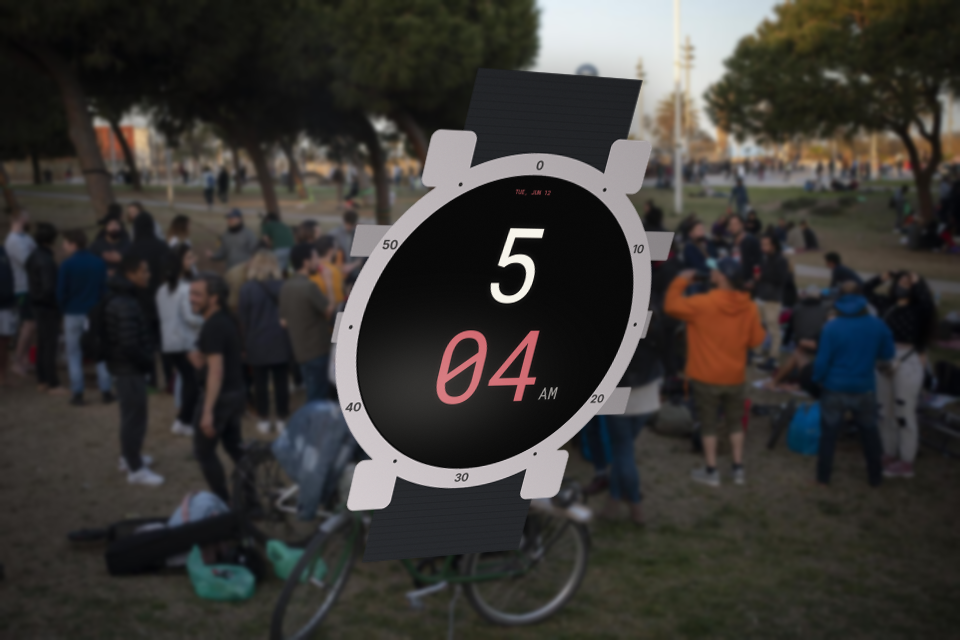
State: 5:04
